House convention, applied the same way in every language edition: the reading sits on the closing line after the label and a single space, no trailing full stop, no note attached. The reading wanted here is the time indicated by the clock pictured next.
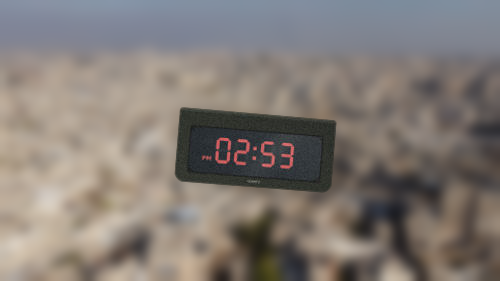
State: 2:53
